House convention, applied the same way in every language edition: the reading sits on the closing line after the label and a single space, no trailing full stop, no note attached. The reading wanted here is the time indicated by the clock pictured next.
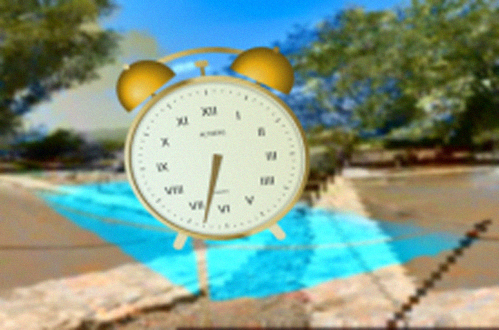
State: 6:33
